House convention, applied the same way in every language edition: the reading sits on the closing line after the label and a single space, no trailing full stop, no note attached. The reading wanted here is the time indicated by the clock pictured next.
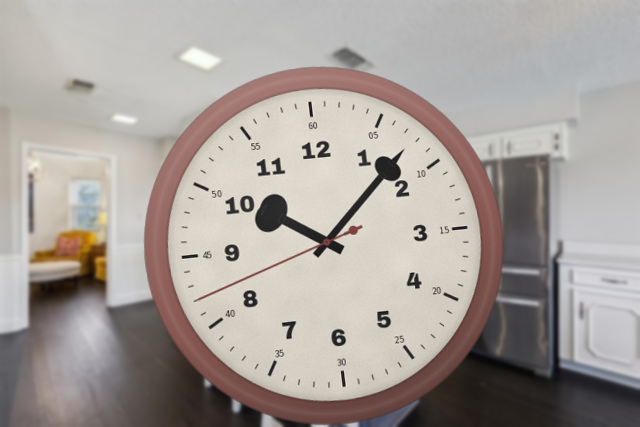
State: 10:07:42
